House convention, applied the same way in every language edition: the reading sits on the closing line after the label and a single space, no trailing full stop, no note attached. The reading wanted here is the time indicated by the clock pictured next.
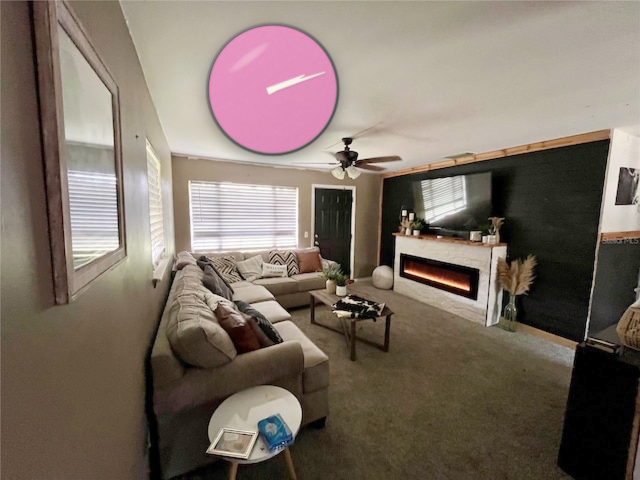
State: 2:12
